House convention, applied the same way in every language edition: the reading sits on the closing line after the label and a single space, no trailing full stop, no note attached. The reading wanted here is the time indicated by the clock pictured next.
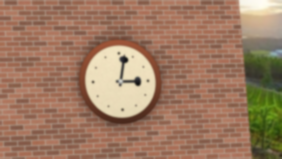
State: 3:02
